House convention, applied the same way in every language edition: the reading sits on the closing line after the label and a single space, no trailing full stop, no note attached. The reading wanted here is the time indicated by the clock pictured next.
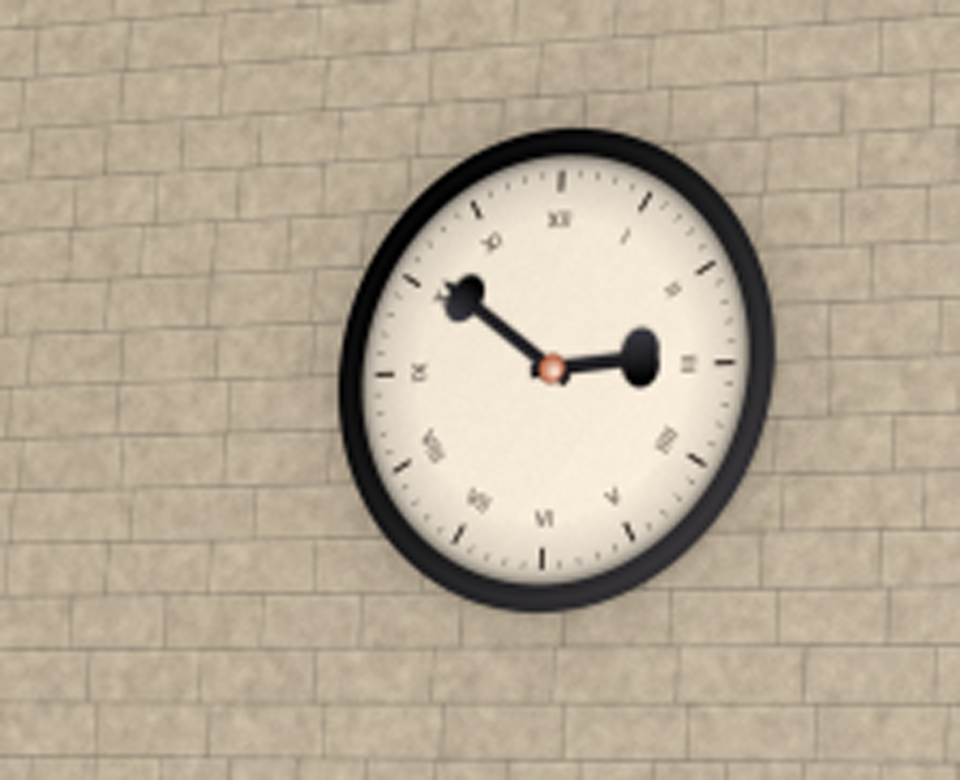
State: 2:51
